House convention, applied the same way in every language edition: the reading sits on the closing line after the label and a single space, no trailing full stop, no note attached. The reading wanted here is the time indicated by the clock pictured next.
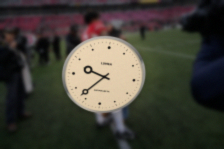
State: 9:37
